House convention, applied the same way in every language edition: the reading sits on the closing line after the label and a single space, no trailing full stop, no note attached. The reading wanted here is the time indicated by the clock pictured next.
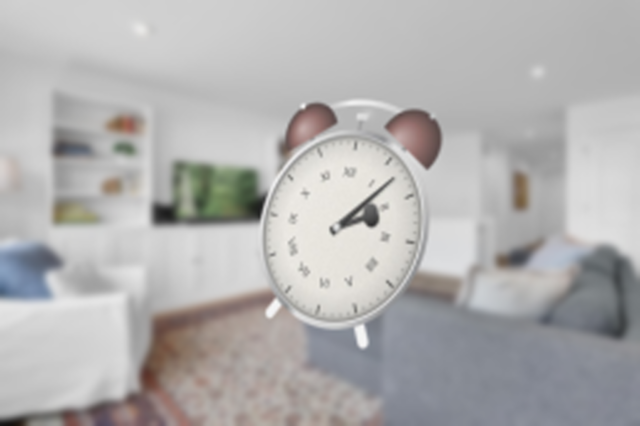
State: 2:07
